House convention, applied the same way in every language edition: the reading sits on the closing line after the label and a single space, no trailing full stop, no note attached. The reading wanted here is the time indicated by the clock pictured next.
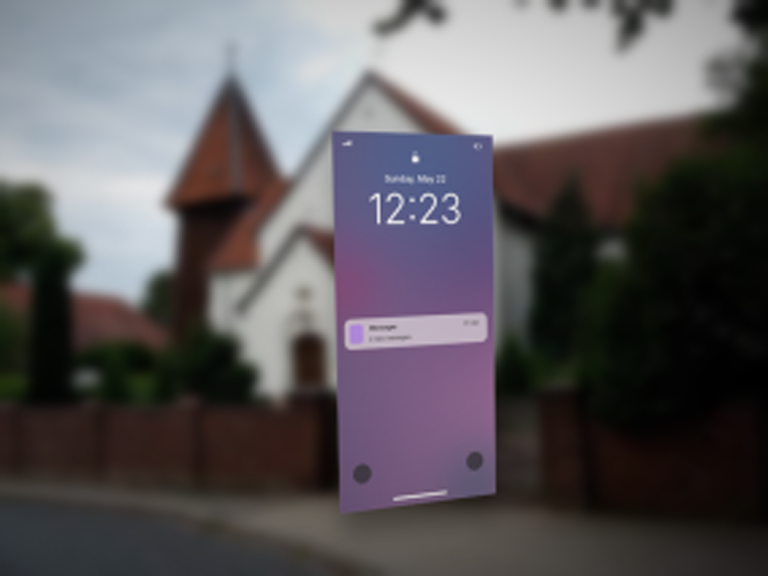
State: 12:23
